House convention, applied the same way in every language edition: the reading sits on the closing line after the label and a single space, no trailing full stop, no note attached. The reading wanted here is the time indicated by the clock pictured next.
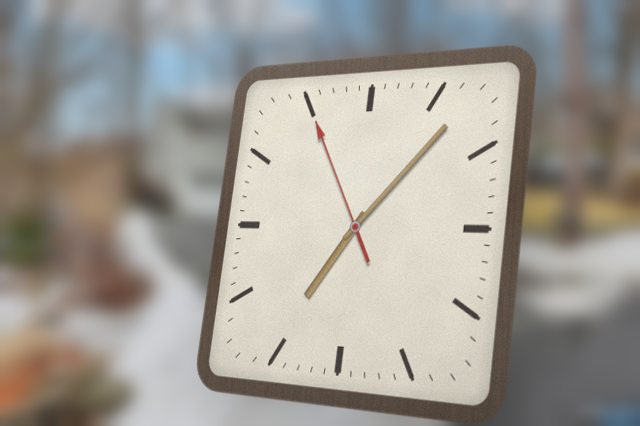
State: 7:06:55
